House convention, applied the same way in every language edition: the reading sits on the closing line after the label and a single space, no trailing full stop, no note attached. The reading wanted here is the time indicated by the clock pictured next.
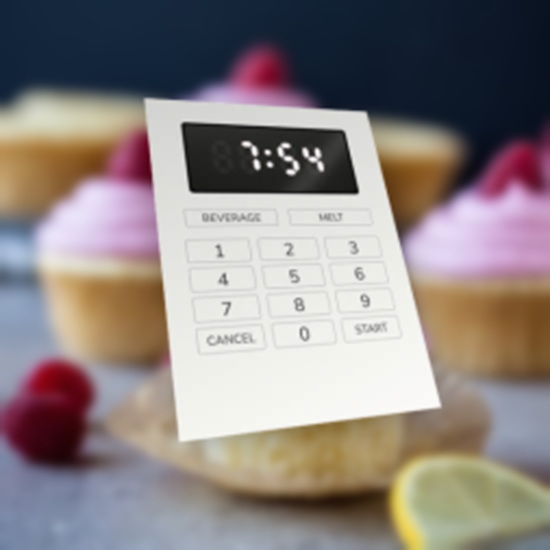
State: 7:54
